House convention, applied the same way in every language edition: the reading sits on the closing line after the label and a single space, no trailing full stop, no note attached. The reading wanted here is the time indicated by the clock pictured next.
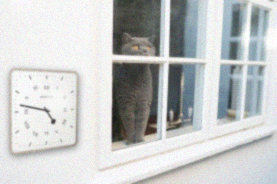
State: 4:47
